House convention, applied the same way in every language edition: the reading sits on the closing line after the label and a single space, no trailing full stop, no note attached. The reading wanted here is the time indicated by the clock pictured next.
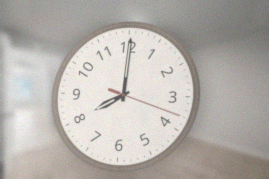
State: 8:00:18
